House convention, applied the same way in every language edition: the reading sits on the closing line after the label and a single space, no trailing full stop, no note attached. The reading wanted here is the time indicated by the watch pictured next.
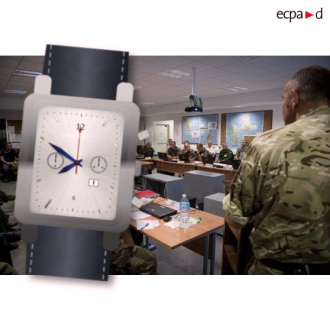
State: 7:50
